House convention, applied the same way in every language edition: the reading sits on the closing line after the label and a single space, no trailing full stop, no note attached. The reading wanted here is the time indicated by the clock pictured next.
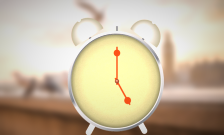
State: 5:00
